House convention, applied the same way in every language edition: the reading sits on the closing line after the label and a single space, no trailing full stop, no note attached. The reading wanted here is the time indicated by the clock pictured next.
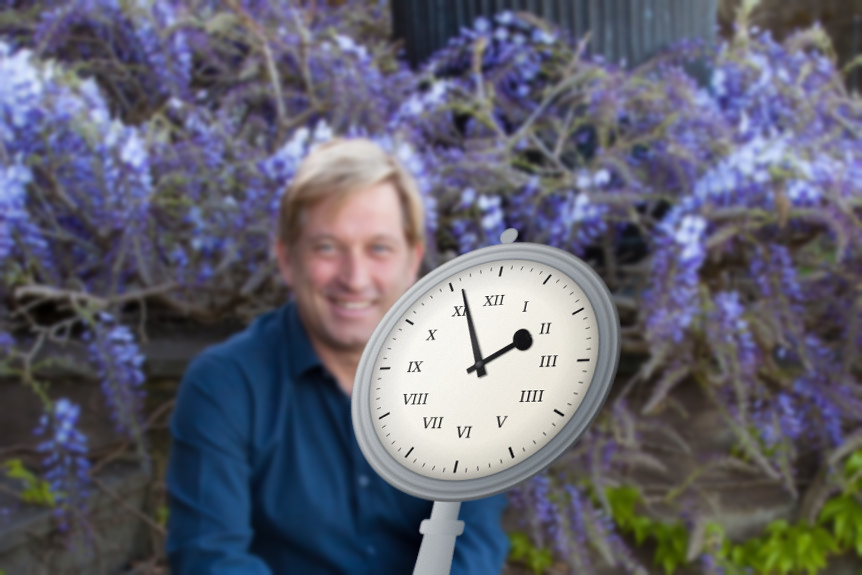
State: 1:56
